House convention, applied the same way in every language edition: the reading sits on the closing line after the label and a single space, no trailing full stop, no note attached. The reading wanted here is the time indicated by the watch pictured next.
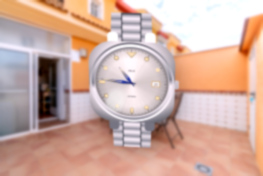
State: 10:46
